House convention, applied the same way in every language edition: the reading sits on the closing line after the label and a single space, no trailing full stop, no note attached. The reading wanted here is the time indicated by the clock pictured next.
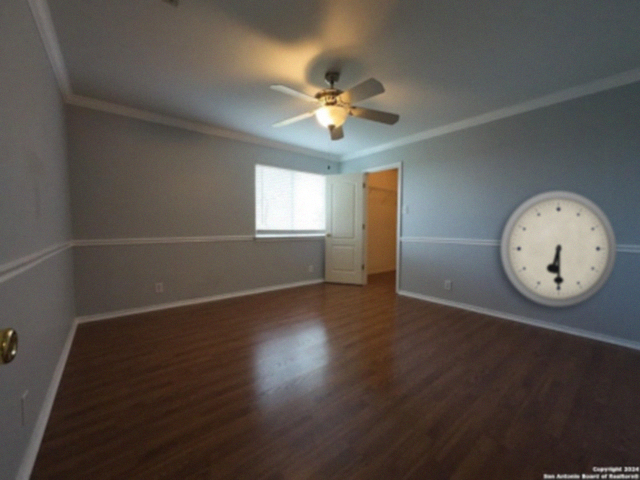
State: 6:30
